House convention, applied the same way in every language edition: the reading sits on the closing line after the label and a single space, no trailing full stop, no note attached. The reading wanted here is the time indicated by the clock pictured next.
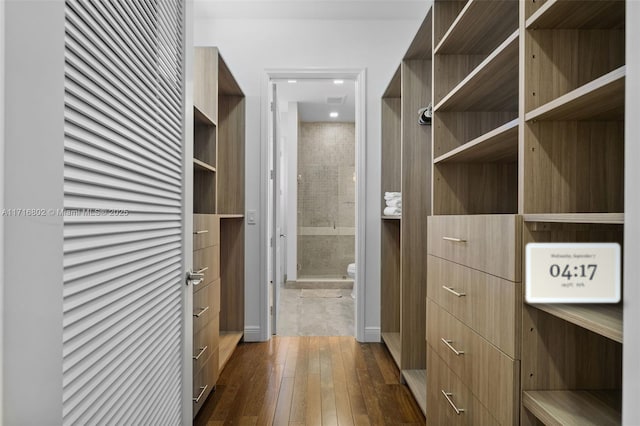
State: 4:17
